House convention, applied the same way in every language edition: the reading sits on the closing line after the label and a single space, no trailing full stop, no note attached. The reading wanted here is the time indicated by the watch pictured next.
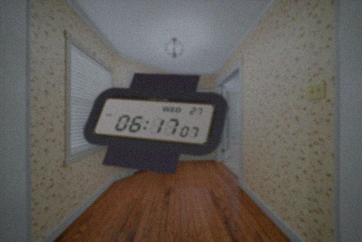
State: 6:17:07
